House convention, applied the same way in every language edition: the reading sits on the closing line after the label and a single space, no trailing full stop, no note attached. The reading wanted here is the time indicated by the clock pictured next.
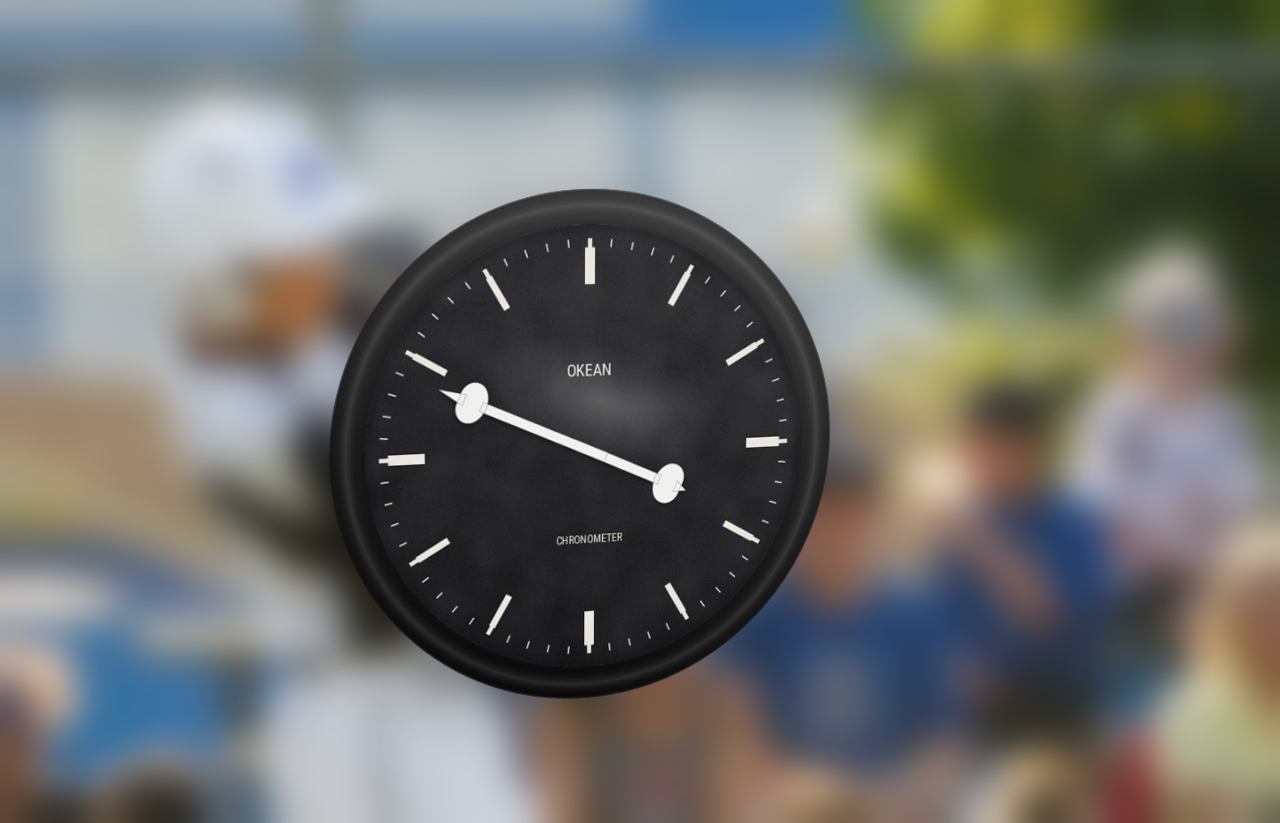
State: 3:49
